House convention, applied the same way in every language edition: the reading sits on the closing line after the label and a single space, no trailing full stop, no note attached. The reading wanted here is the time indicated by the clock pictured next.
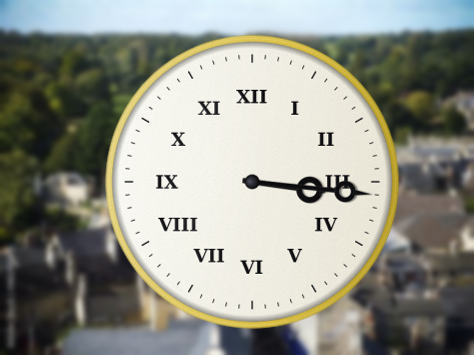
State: 3:16
